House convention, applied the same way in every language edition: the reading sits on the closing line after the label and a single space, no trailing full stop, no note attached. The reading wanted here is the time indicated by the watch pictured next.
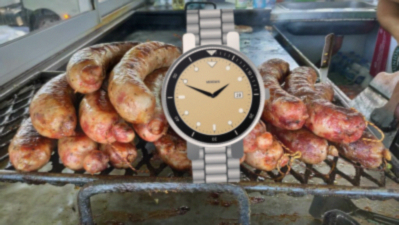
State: 1:49
